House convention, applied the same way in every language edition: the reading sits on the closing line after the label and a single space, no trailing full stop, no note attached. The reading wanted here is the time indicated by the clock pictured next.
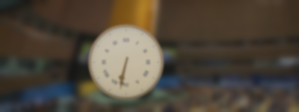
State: 6:32
